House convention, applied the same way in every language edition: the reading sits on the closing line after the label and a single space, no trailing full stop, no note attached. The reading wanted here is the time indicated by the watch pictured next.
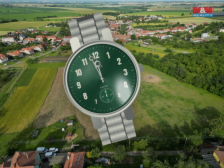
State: 11:58
